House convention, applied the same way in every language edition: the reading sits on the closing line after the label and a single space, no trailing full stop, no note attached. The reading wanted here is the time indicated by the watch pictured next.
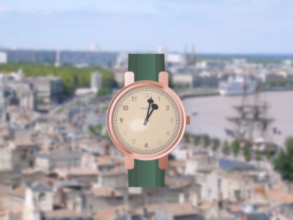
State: 1:02
